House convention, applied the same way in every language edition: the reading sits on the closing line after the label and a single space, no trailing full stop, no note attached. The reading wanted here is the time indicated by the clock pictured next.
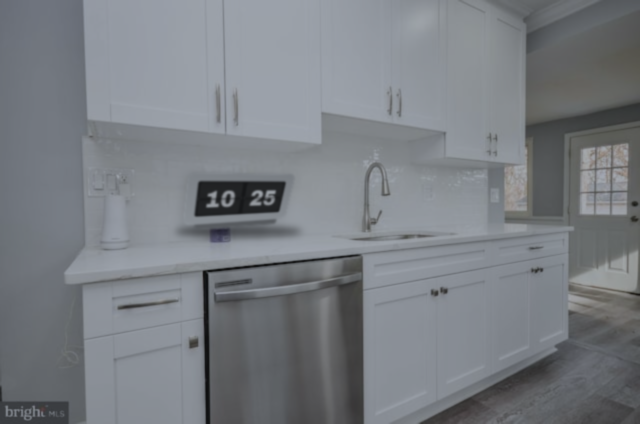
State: 10:25
